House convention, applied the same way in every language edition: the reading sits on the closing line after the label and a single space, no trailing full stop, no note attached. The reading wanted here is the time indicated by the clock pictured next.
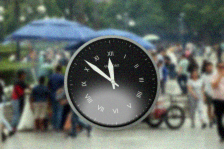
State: 11:52
